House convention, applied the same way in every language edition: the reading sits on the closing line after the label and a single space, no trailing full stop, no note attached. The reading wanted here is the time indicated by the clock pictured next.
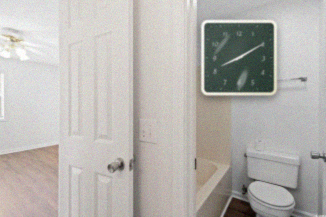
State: 8:10
